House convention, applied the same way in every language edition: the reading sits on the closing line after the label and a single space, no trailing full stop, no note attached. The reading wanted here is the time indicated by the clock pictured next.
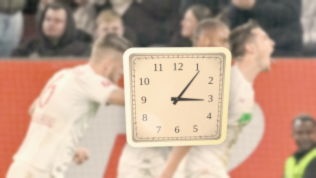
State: 3:06
